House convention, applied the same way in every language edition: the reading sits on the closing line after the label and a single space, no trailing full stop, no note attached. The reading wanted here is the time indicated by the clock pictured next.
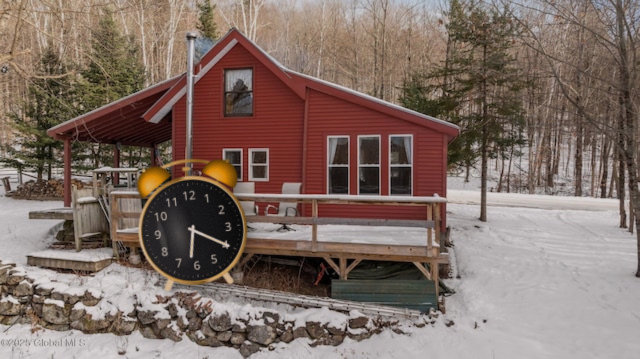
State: 6:20
